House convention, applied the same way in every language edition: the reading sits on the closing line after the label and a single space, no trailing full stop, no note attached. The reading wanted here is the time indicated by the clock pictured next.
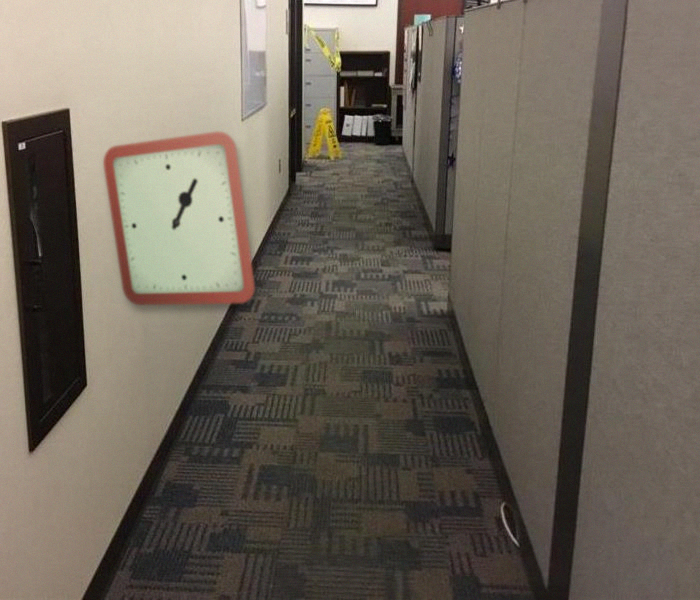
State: 1:06
